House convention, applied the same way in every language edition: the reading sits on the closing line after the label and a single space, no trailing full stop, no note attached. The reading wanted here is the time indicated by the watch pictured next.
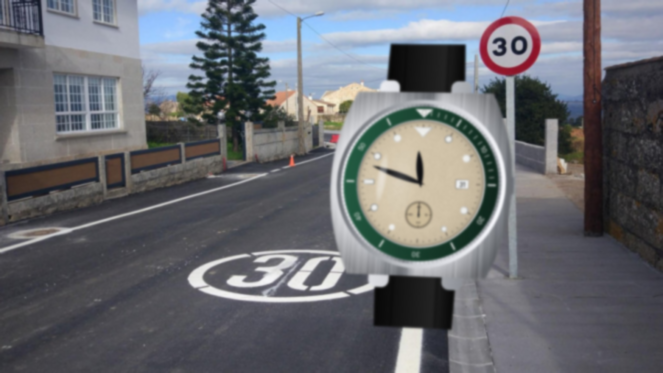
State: 11:48
